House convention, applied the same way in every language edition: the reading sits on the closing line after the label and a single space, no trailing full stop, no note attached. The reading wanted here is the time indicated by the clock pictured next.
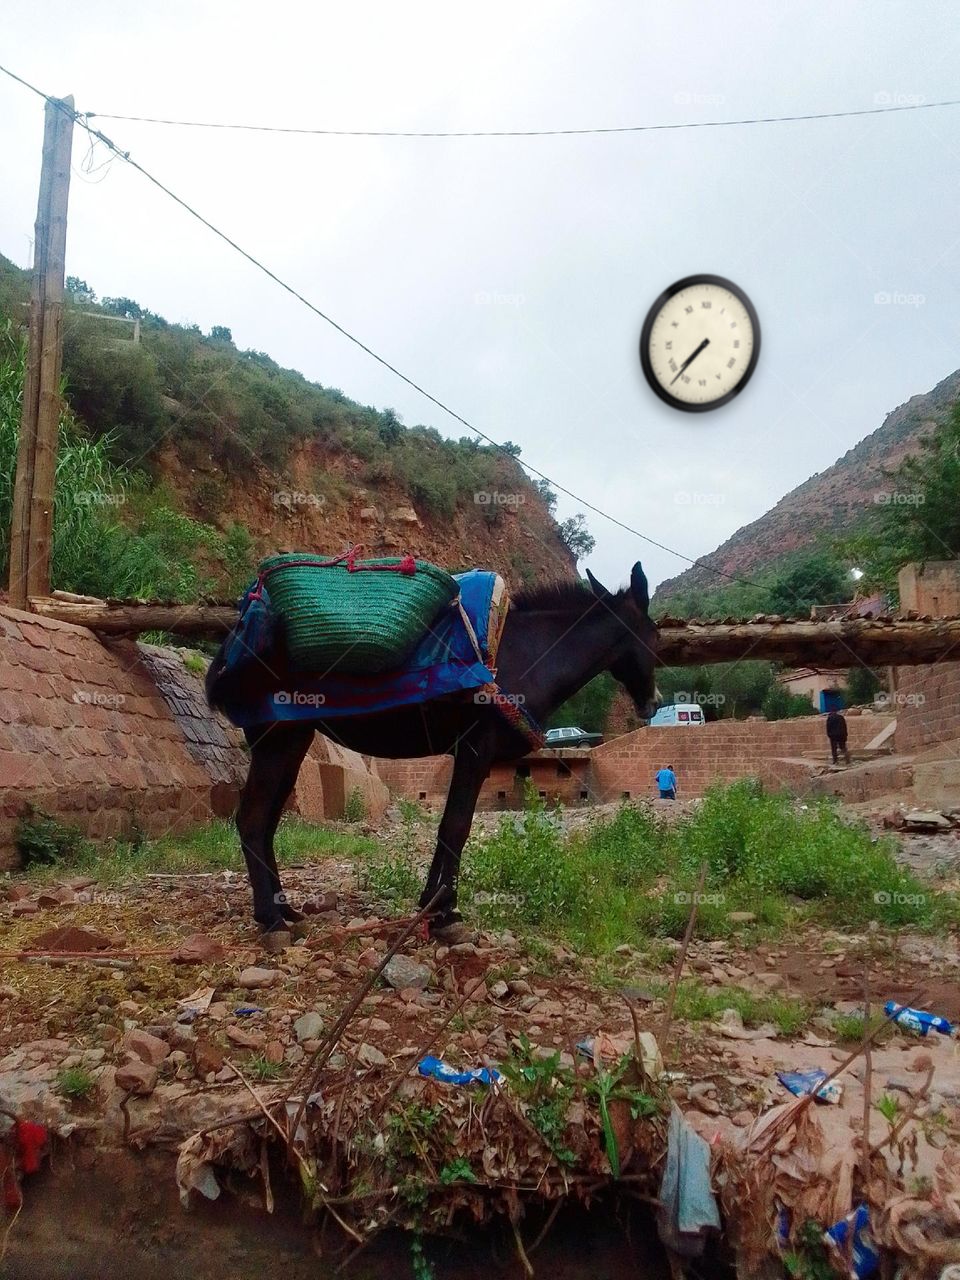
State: 7:37
